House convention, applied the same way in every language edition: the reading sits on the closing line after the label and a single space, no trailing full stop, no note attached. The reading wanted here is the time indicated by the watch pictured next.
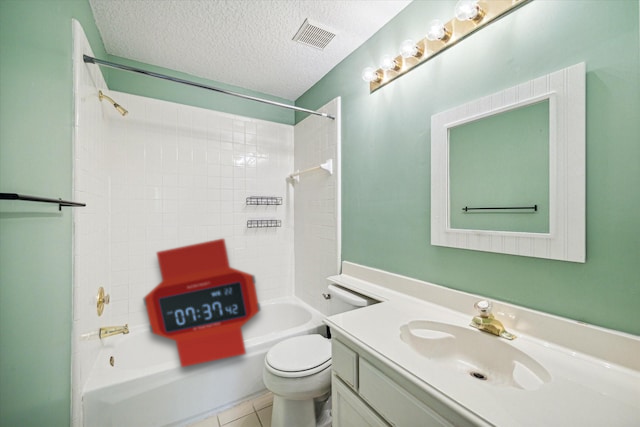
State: 7:37
